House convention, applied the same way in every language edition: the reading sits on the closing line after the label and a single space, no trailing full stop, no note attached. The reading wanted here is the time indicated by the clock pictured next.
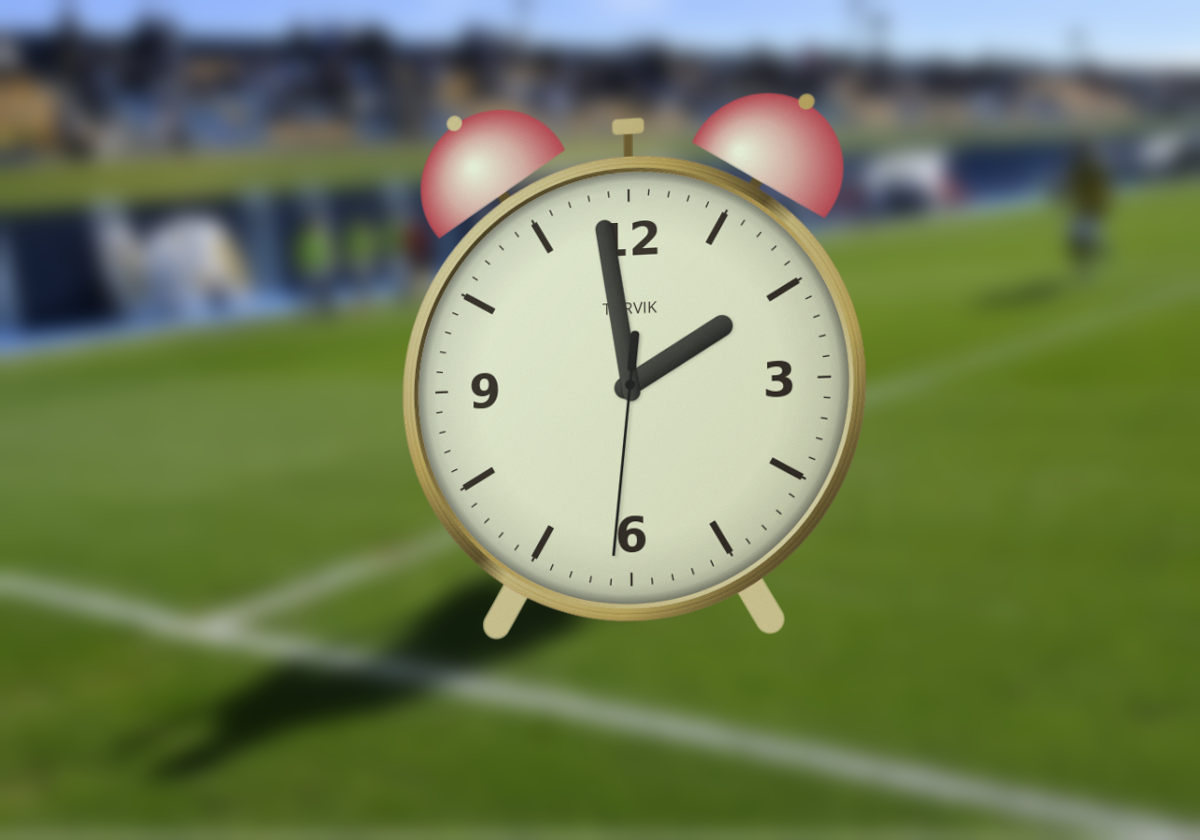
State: 1:58:31
